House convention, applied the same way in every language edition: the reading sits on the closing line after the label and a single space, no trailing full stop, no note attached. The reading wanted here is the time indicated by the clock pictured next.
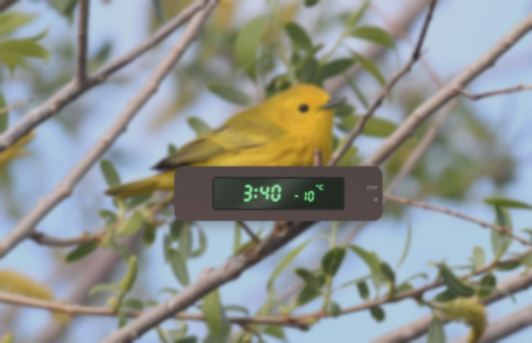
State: 3:40
